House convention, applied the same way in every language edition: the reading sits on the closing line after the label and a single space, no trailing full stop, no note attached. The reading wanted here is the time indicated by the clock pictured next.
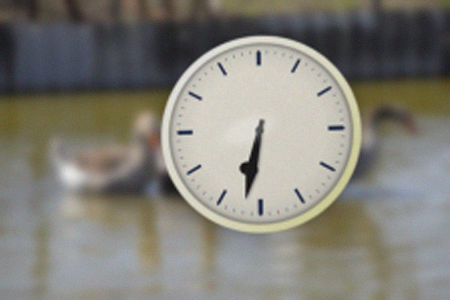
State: 6:32
